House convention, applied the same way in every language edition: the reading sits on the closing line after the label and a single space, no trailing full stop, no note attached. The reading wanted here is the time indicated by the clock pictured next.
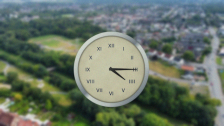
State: 4:15
